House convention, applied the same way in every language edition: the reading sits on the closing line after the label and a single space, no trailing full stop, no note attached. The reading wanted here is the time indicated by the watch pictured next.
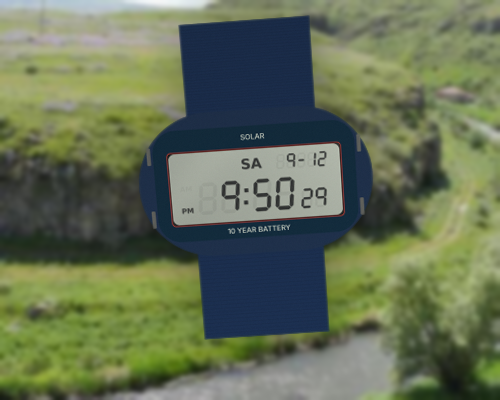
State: 9:50:29
